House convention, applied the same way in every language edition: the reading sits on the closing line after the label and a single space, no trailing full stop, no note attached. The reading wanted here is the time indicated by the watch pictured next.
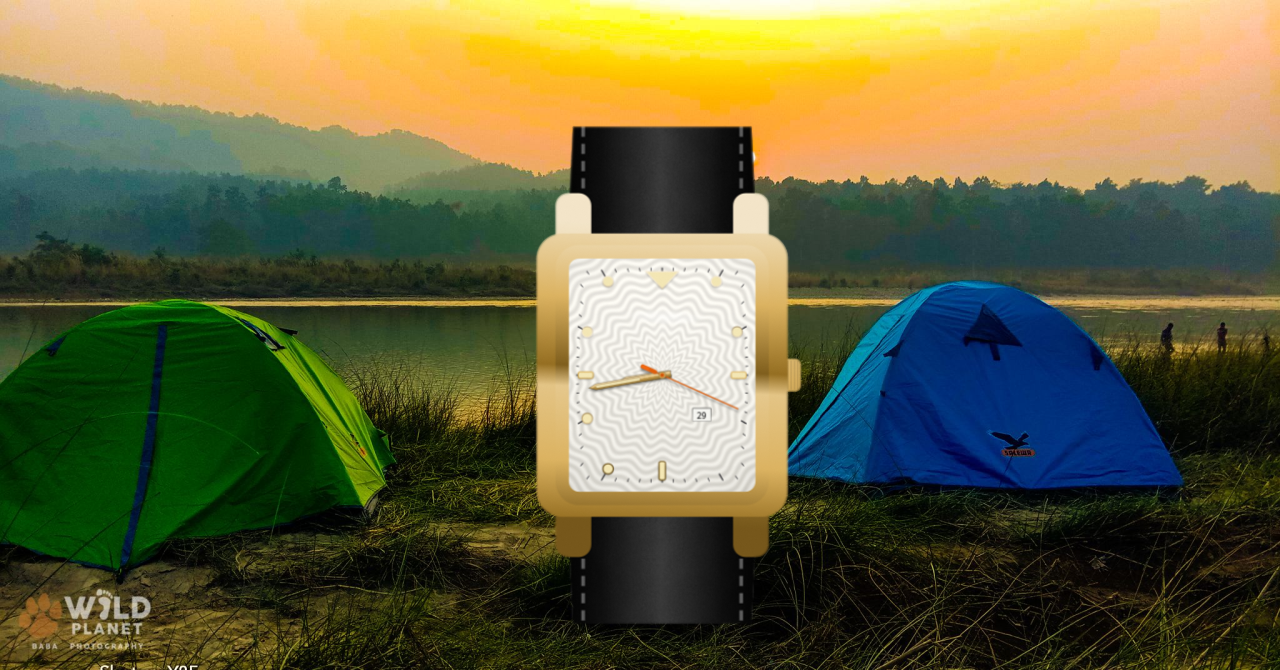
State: 8:43:19
